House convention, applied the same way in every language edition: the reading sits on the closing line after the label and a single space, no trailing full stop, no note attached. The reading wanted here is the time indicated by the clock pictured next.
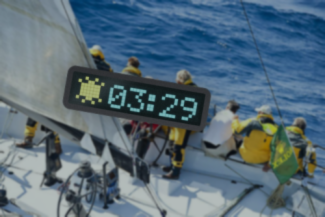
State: 3:29
